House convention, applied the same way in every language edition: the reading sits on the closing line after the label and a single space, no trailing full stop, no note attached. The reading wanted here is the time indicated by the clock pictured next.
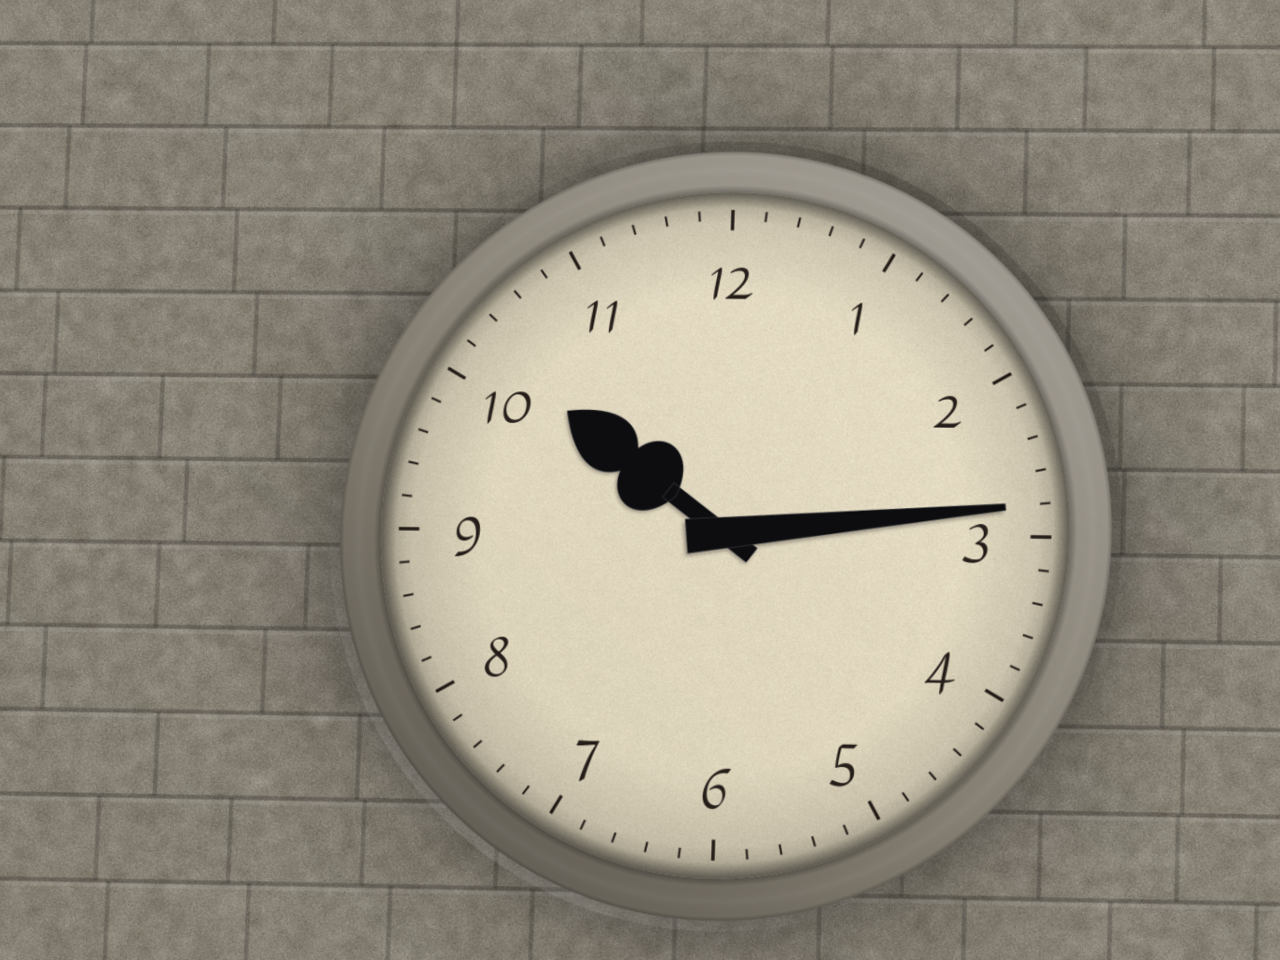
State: 10:14
